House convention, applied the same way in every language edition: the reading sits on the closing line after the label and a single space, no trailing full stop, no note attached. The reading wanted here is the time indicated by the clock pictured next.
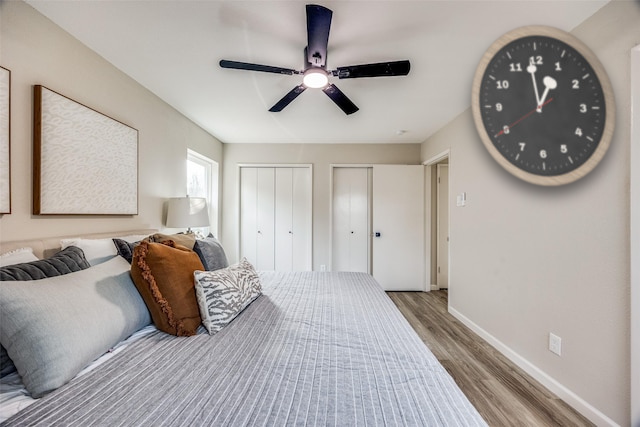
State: 12:58:40
